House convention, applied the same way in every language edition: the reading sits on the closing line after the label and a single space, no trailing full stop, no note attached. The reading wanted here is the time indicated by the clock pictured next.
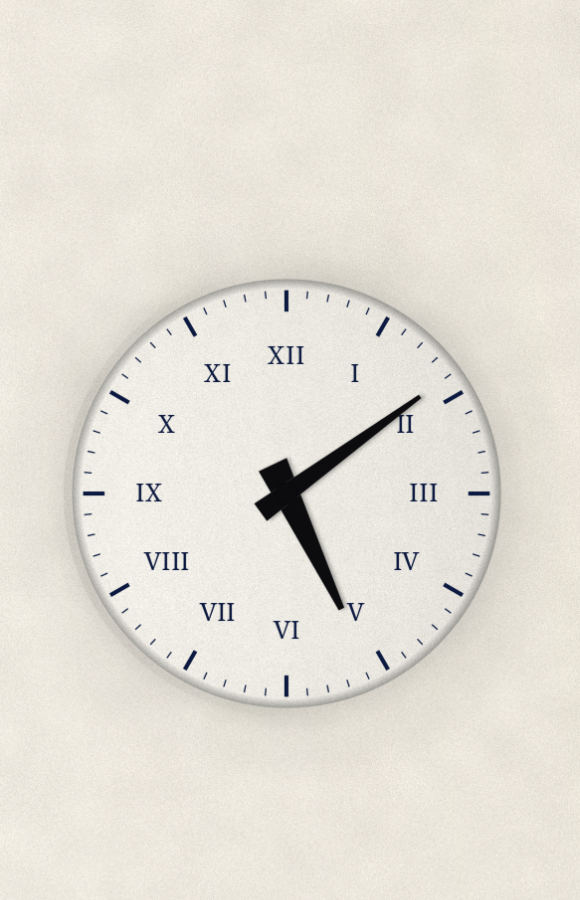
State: 5:09
